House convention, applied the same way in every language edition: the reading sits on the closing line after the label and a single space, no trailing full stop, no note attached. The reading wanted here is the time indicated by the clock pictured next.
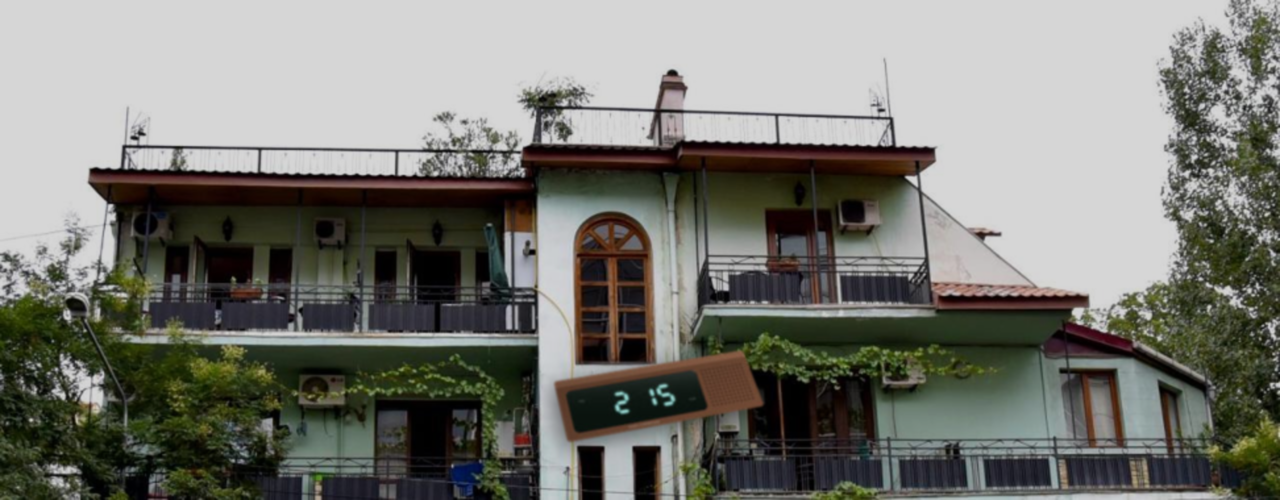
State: 2:15
